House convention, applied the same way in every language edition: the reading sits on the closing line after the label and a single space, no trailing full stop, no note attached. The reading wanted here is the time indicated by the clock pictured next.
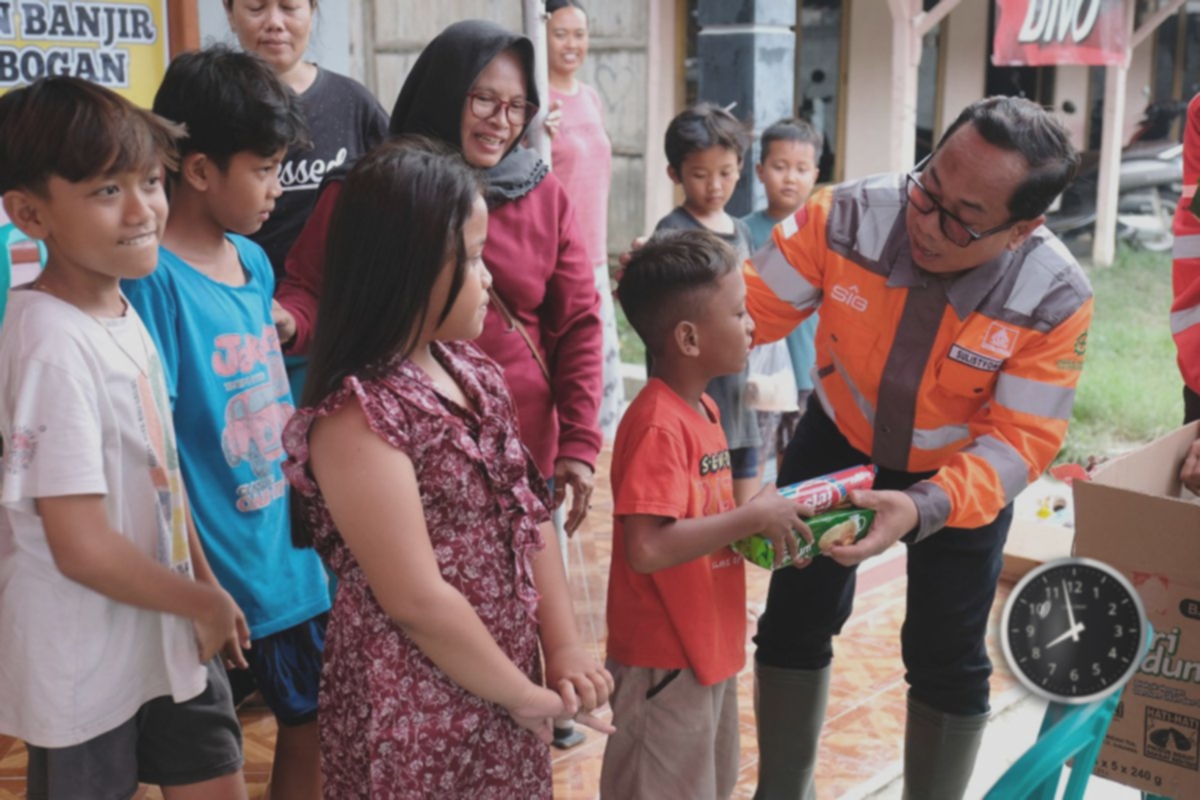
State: 7:58
